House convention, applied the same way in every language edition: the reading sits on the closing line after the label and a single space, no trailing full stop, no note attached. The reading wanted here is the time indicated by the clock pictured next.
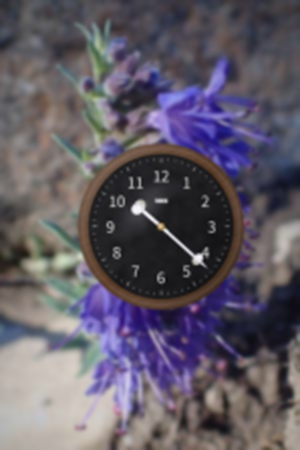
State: 10:22
